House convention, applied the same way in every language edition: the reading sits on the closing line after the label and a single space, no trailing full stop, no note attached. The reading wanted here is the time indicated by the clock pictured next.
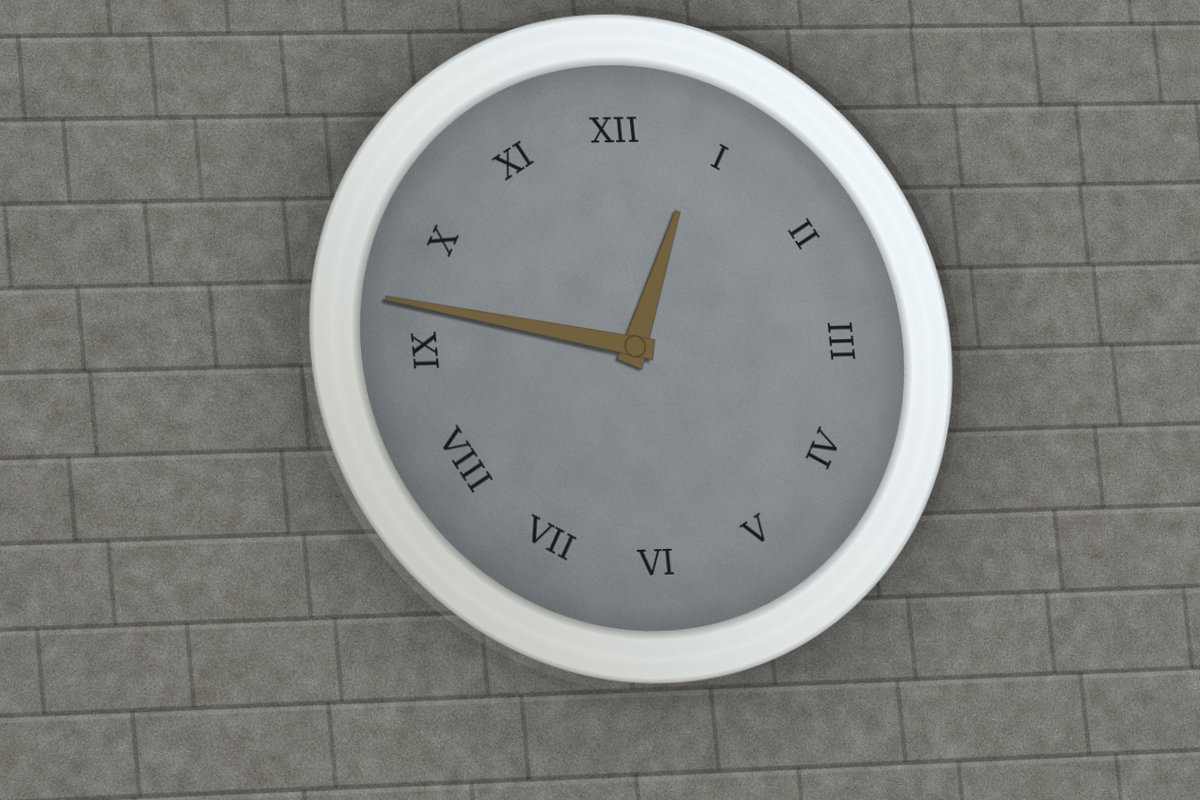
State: 12:47
